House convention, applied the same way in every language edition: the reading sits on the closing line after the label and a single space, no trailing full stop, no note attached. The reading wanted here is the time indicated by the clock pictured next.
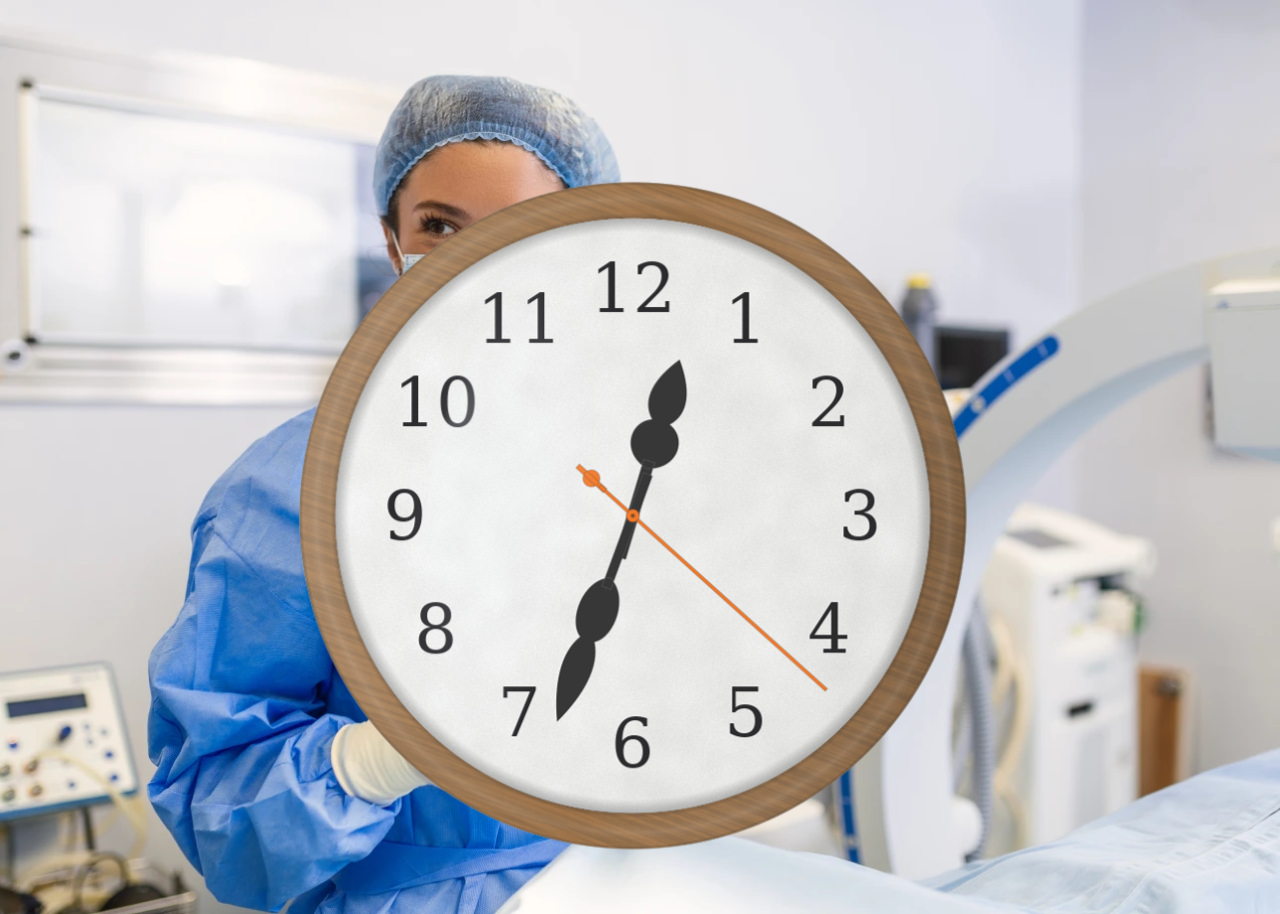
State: 12:33:22
